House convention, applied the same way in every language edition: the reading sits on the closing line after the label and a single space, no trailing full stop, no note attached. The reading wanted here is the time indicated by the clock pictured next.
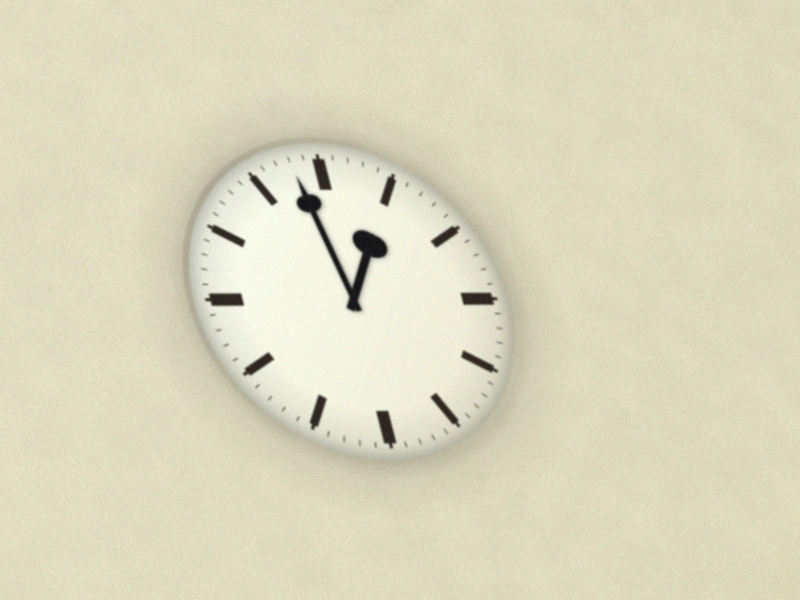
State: 12:58
